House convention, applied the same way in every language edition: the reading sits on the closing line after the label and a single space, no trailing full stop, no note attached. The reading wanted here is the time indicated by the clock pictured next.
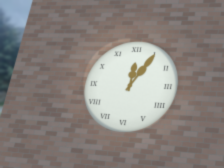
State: 12:05
